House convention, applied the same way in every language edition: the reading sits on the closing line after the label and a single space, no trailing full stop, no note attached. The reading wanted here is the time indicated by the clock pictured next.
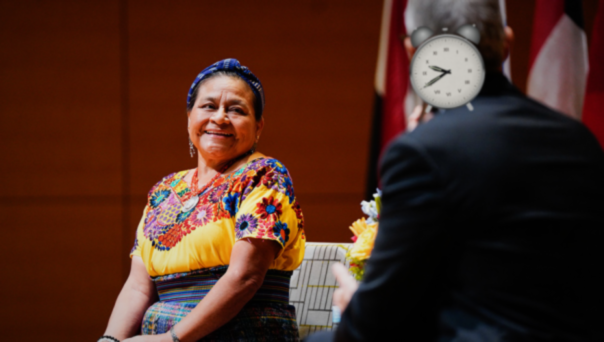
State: 9:40
